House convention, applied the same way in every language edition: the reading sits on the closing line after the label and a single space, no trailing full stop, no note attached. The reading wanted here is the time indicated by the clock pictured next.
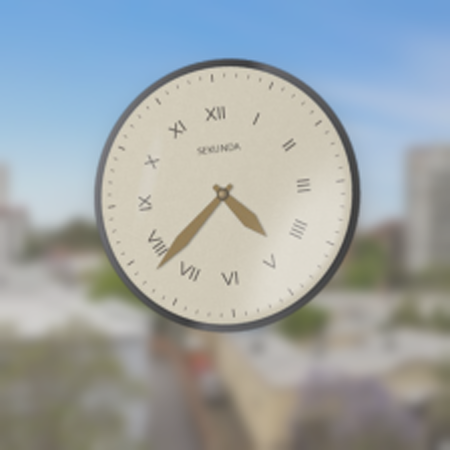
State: 4:38
